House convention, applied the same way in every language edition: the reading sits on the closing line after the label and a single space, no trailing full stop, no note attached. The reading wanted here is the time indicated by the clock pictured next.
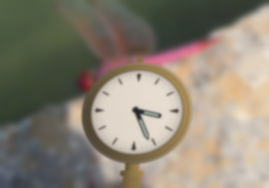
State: 3:26
